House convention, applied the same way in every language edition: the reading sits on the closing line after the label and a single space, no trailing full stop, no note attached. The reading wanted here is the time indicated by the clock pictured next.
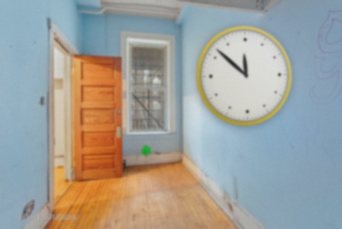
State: 11:52
